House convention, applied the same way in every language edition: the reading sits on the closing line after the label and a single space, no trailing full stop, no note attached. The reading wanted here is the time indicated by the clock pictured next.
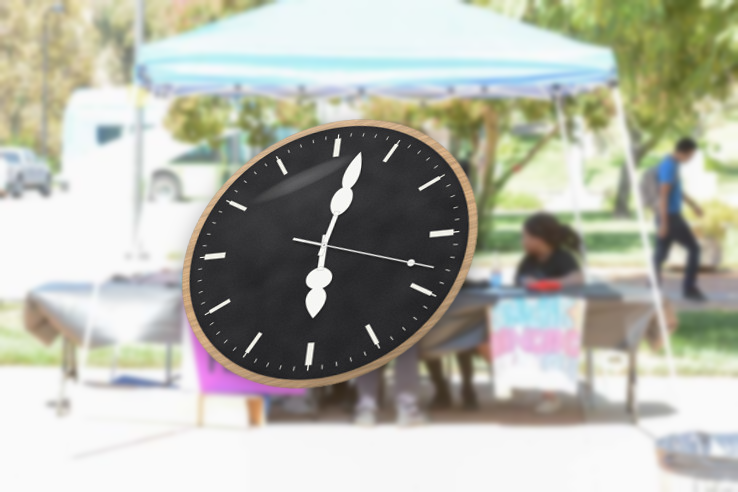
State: 6:02:18
